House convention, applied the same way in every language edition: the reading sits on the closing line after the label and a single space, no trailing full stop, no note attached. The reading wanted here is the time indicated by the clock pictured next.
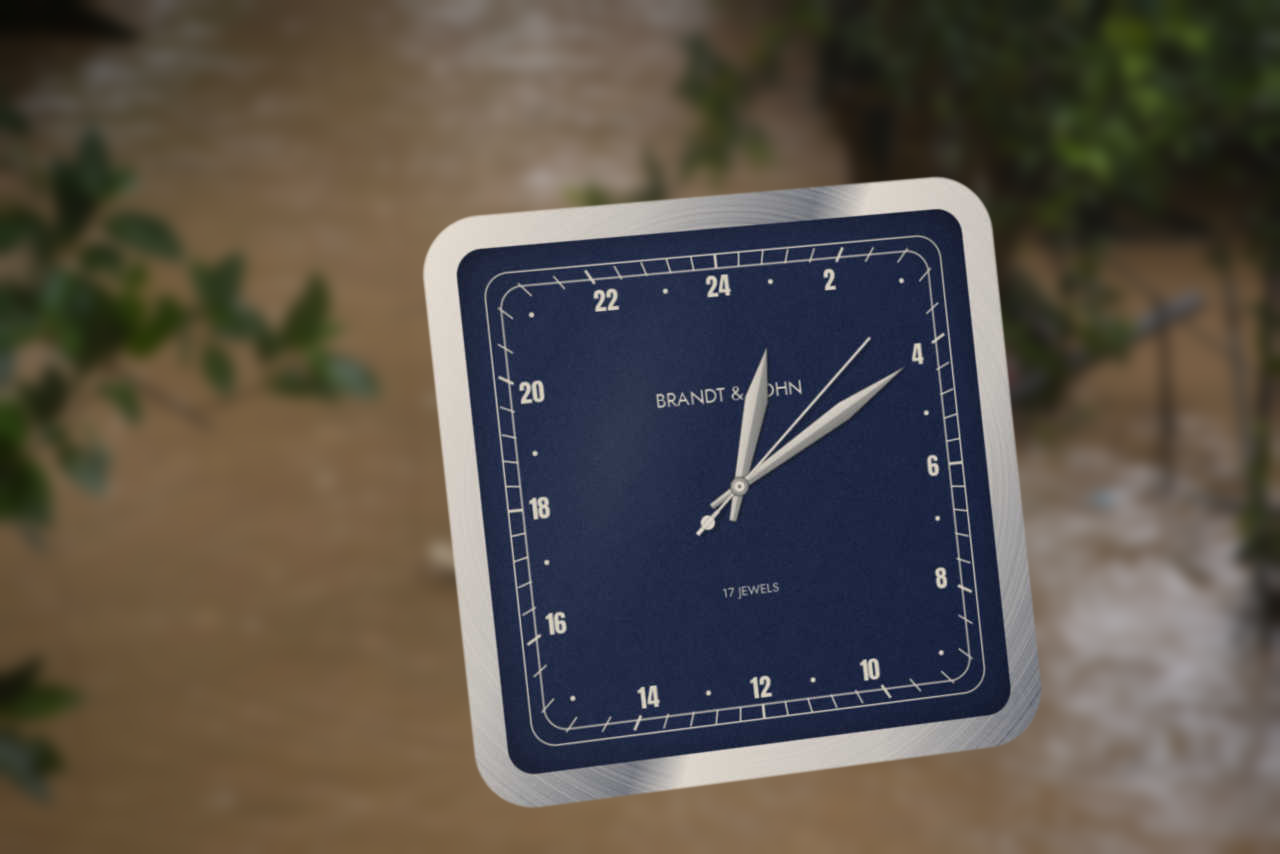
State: 1:10:08
